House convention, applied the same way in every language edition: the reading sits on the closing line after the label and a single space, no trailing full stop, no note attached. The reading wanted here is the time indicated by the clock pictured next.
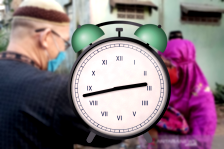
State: 2:43
